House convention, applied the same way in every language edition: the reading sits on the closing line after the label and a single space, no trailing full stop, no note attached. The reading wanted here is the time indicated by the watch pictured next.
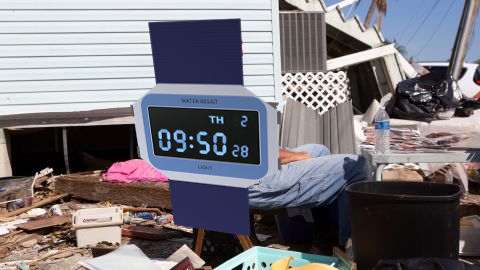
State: 9:50:28
